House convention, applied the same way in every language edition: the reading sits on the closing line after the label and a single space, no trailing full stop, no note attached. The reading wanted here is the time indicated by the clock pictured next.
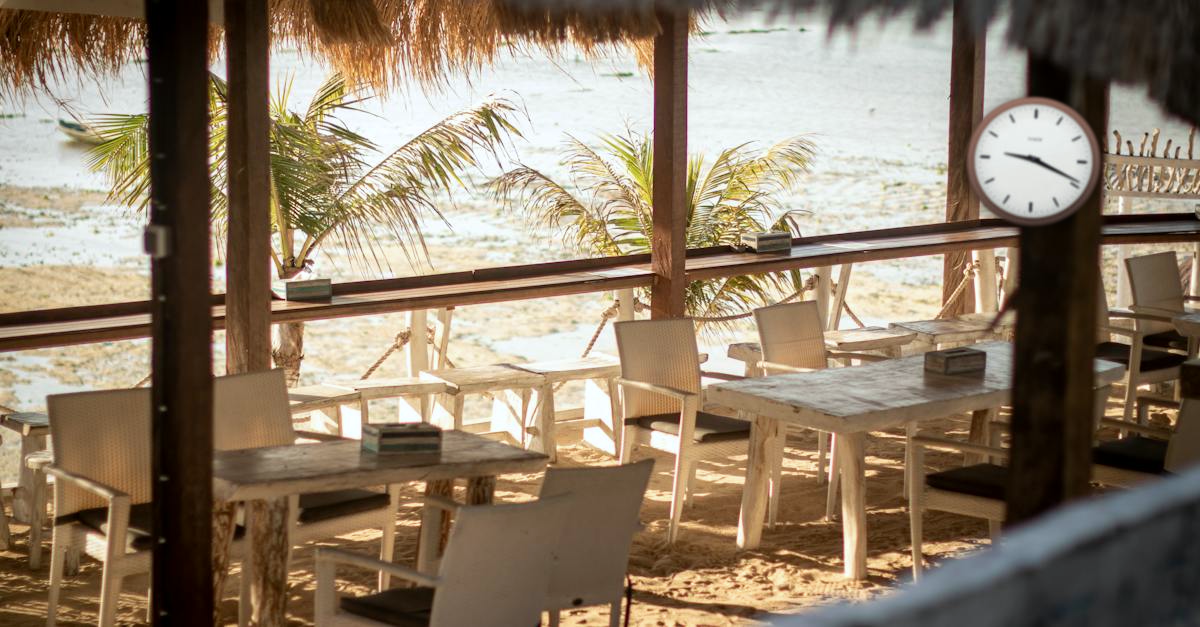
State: 9:19
